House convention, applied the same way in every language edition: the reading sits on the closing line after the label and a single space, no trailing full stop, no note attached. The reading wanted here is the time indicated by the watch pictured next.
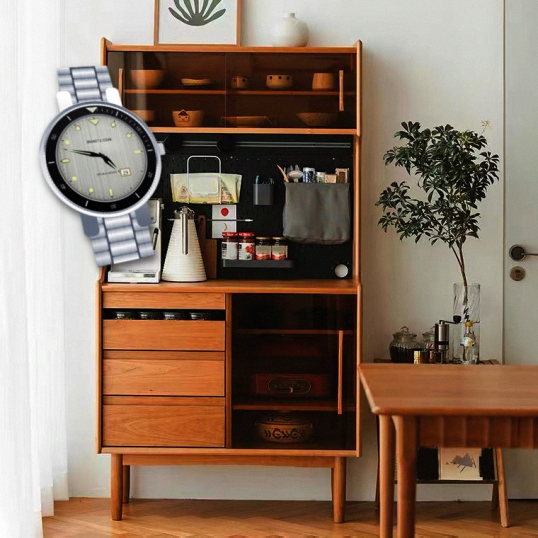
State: 4:48
